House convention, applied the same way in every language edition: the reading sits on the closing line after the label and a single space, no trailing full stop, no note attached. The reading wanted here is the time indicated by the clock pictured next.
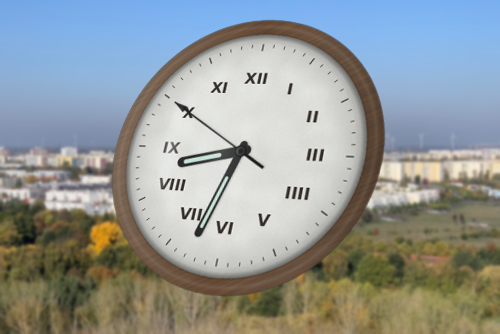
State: 8:32:50
